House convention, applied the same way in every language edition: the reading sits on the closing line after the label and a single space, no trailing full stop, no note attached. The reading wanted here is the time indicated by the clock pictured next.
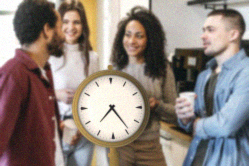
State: 7:24
